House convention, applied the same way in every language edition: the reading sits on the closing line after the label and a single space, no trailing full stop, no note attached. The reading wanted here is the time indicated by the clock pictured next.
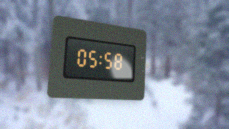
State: 5:58
